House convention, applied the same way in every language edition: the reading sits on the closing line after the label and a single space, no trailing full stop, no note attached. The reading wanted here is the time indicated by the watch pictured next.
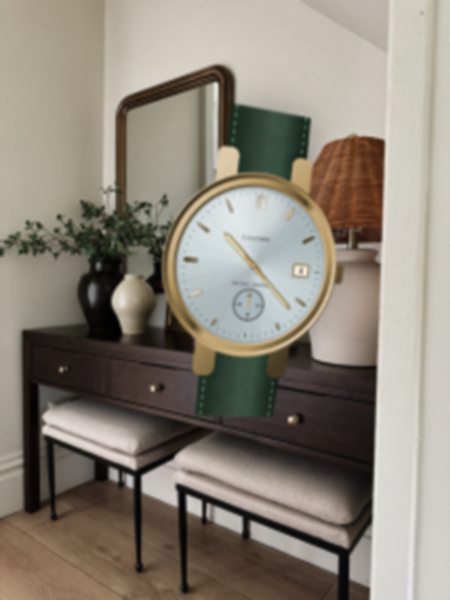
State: 10:22
